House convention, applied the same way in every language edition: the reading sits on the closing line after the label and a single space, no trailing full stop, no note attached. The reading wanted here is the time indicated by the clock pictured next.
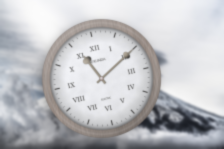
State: 11:10
